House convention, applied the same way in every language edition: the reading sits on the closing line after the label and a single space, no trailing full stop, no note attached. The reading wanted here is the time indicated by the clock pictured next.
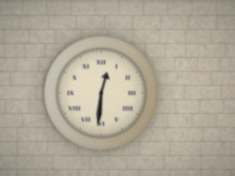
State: 12:31
